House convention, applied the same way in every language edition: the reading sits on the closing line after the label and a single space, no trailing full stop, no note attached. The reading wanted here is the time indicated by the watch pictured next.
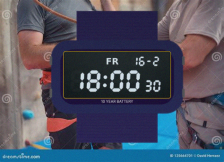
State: 18:00:30
